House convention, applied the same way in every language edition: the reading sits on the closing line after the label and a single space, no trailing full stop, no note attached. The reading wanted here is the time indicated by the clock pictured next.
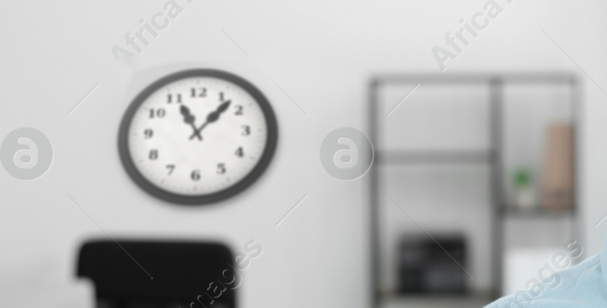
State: 11:07
